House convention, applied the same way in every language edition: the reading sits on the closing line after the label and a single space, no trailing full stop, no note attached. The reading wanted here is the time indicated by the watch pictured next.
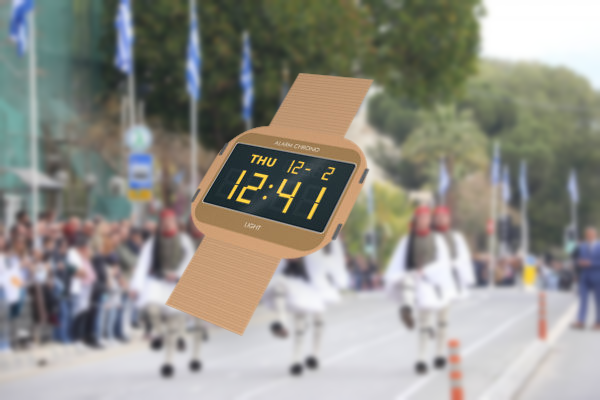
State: 12:41
